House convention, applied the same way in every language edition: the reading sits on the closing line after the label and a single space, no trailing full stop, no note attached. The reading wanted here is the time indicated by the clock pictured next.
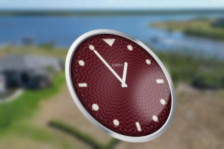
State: 12:55
